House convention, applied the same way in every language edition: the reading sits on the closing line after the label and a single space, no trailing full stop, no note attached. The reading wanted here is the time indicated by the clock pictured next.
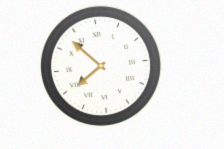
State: 7:53
